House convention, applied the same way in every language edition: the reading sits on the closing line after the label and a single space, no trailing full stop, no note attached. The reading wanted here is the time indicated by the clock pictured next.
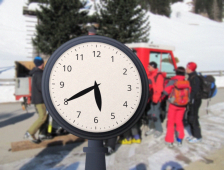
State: 5:40
